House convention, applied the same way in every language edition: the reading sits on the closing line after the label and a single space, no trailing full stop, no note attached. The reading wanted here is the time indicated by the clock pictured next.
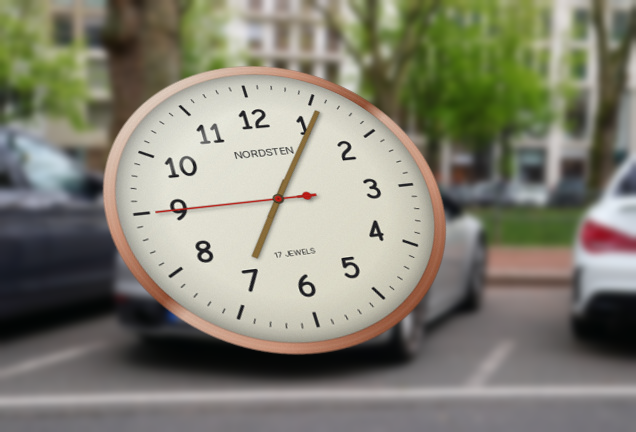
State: 7:05:45
